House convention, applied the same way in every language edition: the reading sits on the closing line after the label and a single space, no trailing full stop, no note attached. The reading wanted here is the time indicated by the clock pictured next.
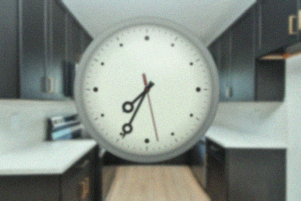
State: 7:34:28
